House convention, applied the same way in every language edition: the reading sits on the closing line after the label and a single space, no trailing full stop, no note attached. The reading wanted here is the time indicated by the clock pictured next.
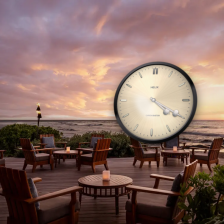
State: 4:20
